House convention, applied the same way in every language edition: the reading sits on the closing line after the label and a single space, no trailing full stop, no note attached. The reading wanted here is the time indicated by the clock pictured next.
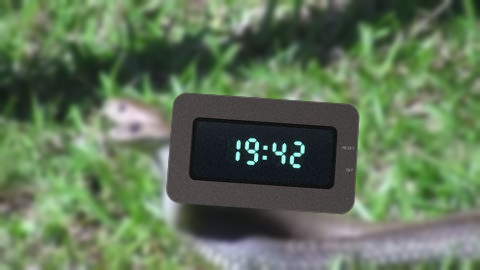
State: 19:42
